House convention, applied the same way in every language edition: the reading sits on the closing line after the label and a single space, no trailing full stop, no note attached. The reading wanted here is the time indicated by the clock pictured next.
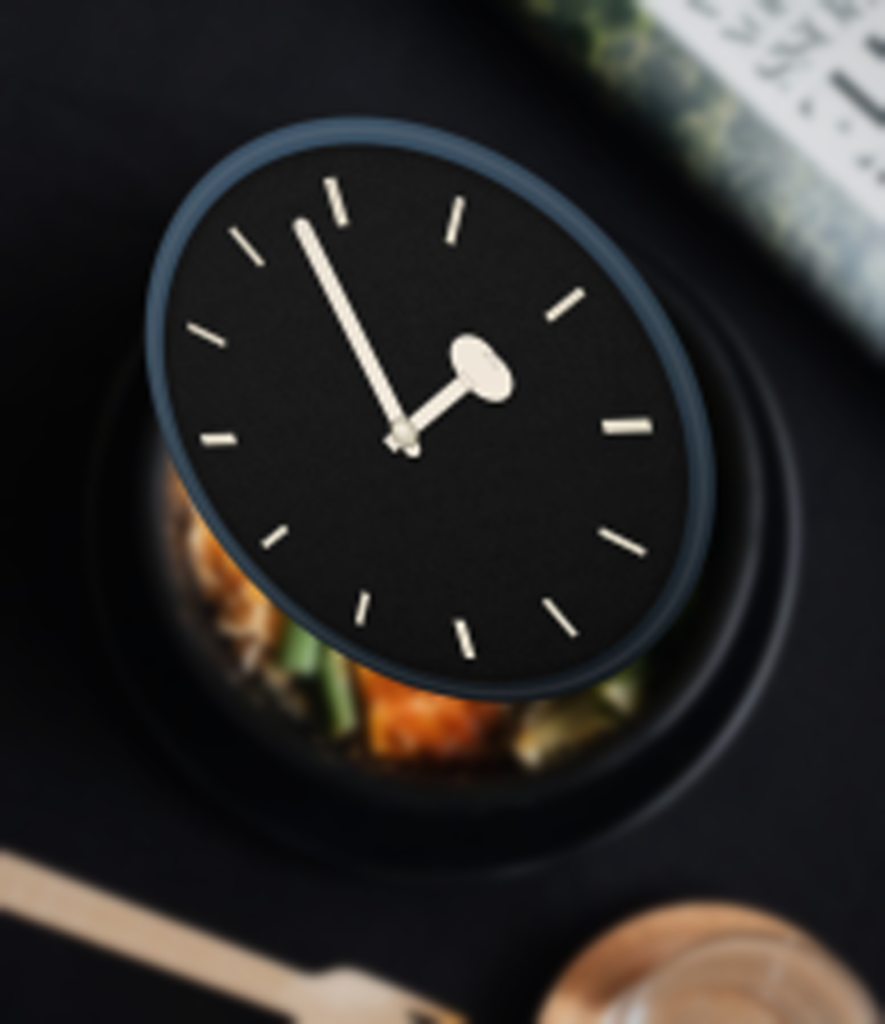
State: 1:58
